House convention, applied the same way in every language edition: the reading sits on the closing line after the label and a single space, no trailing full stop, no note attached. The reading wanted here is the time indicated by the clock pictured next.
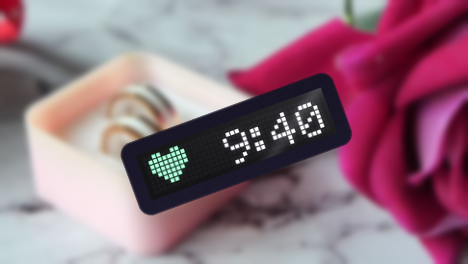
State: 9:40
